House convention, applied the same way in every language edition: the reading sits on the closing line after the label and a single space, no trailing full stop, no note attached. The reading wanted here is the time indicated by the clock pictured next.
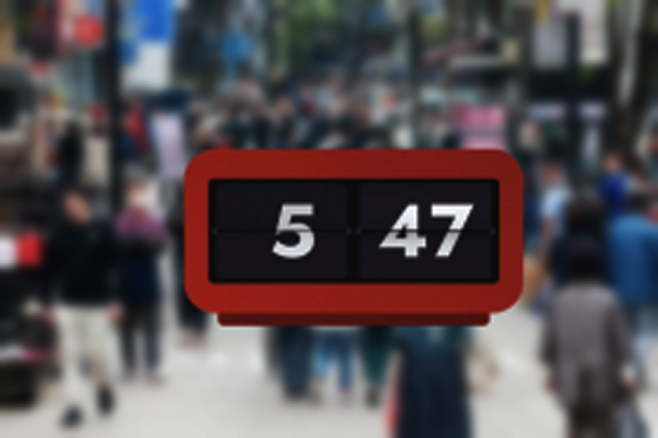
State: 5:47
